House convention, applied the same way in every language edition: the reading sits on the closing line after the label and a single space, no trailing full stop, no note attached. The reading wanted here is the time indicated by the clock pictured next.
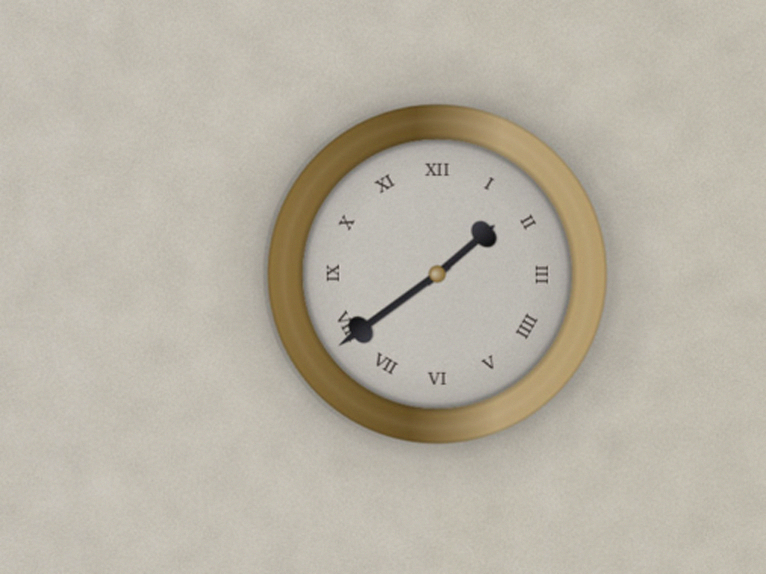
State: 1:39
